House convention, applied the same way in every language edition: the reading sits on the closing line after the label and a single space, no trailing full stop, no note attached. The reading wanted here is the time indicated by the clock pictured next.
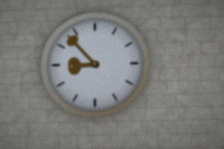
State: 8:53
